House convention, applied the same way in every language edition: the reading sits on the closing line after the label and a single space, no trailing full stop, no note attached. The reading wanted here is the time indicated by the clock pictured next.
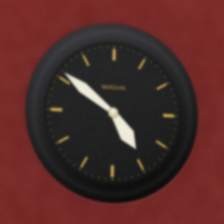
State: 4:51
